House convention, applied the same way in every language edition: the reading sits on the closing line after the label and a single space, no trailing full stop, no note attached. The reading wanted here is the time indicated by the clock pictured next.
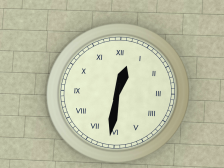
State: 12:31
